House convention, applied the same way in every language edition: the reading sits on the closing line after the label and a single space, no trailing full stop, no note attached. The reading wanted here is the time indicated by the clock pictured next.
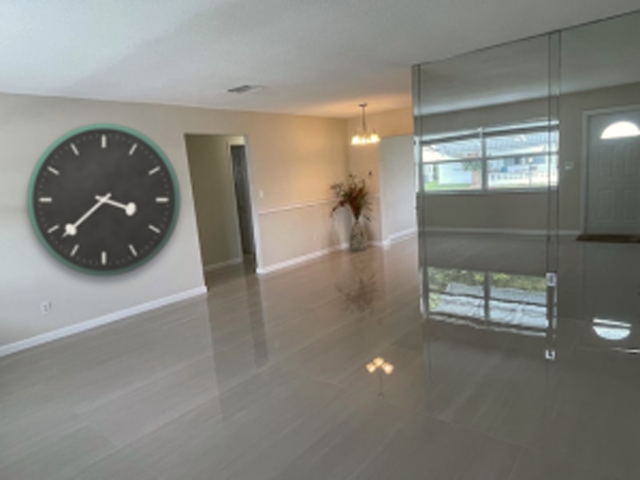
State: 3:38
